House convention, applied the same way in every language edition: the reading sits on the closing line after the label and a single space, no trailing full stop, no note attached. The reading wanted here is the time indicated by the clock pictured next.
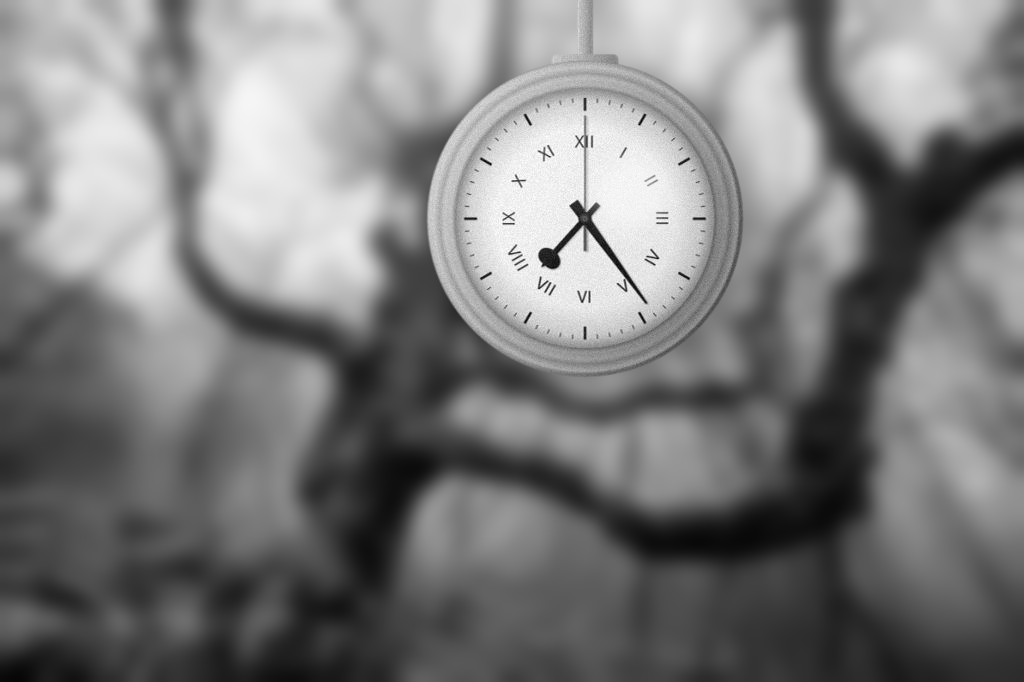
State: 7:24:00
